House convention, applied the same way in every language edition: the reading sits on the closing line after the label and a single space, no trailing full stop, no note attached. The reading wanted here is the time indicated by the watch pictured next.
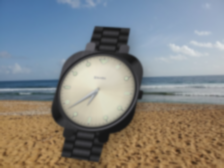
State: 6:38
